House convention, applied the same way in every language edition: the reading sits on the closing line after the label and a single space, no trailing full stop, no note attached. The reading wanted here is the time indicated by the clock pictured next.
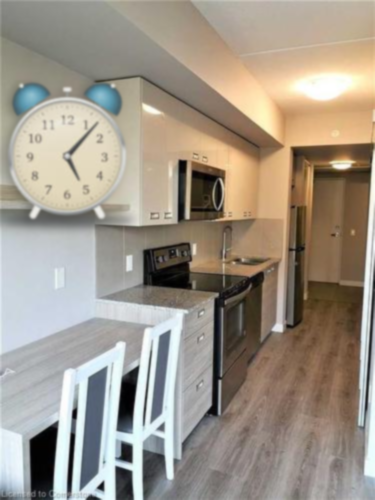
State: 5:07
